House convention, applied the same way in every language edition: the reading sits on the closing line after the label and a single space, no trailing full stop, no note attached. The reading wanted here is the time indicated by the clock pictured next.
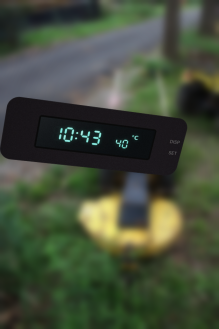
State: 10:43
